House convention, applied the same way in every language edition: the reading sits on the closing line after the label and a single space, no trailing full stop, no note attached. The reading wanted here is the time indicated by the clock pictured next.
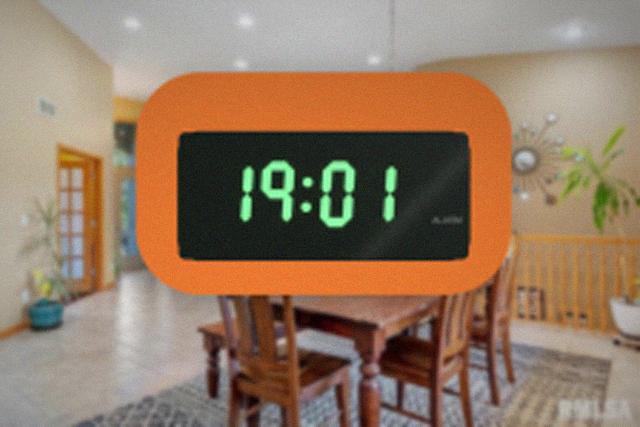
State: 19:01
